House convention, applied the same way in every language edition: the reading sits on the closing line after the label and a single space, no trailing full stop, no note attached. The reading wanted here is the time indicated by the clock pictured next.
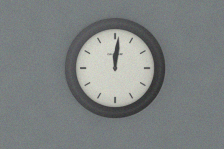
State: 12:01
